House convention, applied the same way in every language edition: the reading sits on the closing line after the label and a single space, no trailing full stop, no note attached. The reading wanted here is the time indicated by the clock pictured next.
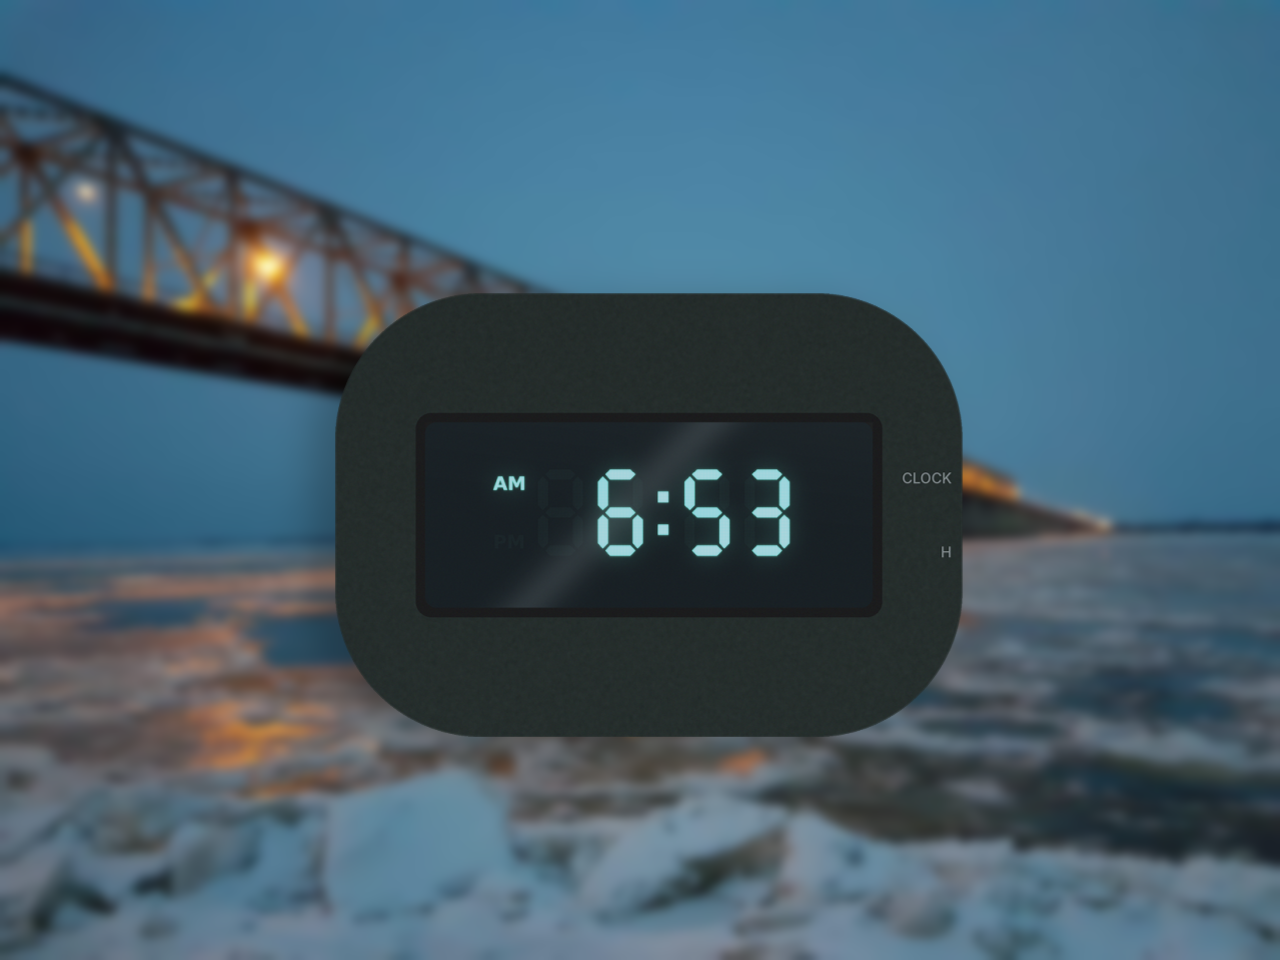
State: 6:53
